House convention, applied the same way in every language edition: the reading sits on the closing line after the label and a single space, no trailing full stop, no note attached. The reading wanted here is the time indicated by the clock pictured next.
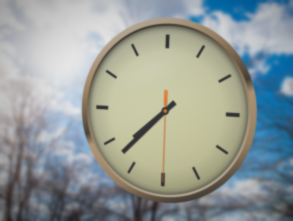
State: 7:37:30
